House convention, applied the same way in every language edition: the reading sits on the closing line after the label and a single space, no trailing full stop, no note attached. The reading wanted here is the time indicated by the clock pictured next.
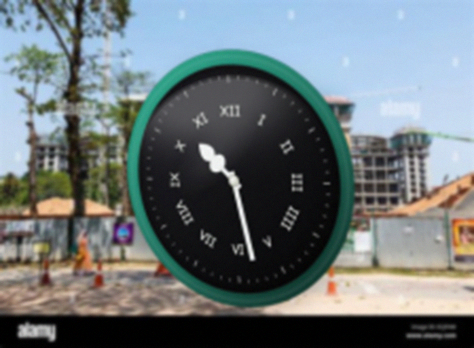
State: 10:28
